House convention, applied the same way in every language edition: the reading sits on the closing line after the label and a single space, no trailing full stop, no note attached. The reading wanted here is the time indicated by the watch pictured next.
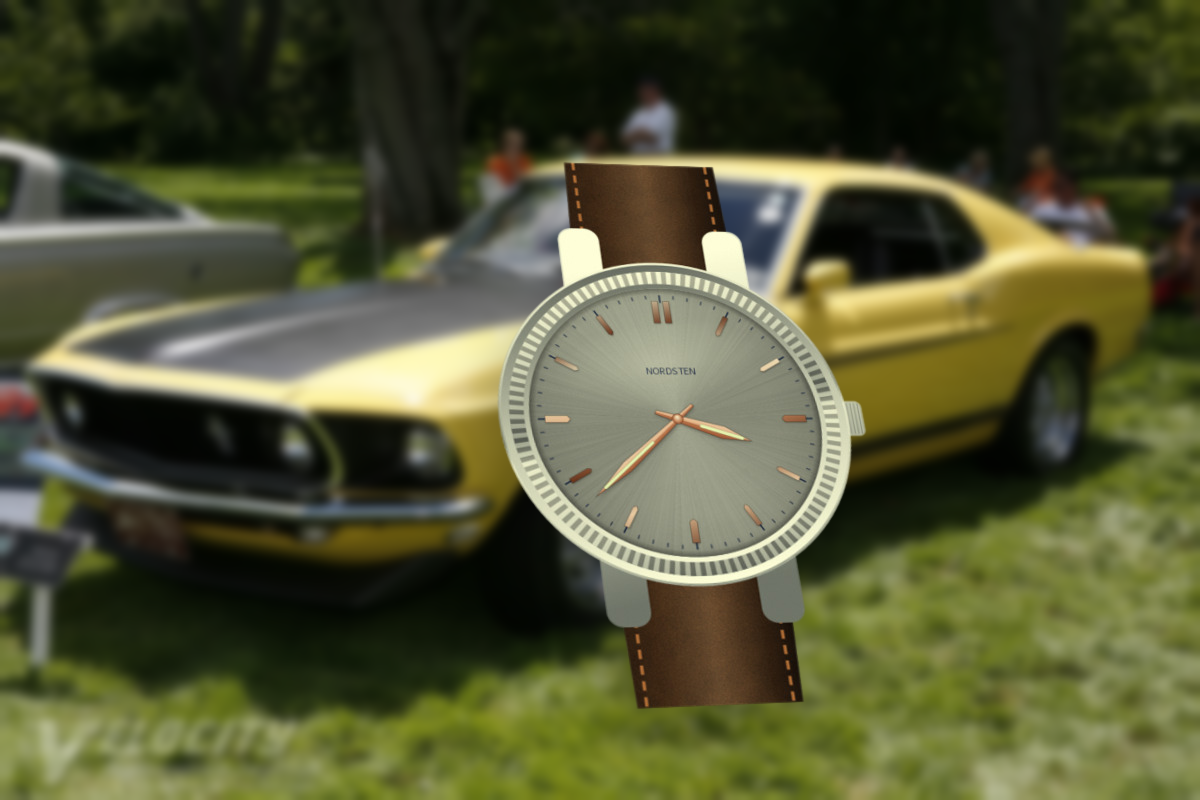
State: 3:38
